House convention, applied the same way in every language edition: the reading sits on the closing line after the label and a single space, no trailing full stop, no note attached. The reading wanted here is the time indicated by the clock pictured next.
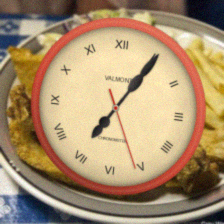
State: 7:05:26
